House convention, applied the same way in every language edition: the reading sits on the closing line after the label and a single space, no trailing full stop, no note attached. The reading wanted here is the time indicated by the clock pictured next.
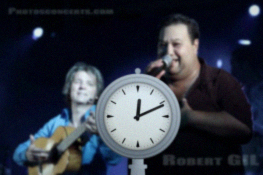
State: 12:11
